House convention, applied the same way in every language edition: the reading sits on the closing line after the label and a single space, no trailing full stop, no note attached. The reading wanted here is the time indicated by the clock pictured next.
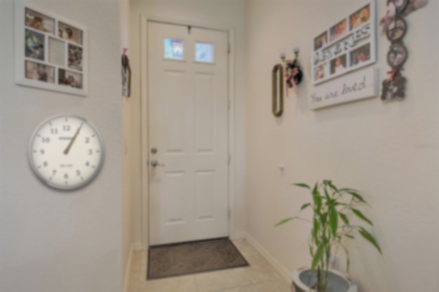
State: 1:05
